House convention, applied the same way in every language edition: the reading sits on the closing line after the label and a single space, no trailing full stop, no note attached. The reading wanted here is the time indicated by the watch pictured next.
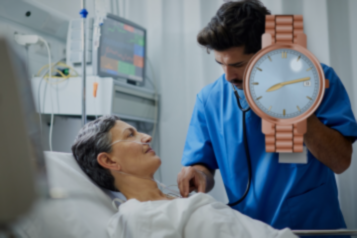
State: 8:13
